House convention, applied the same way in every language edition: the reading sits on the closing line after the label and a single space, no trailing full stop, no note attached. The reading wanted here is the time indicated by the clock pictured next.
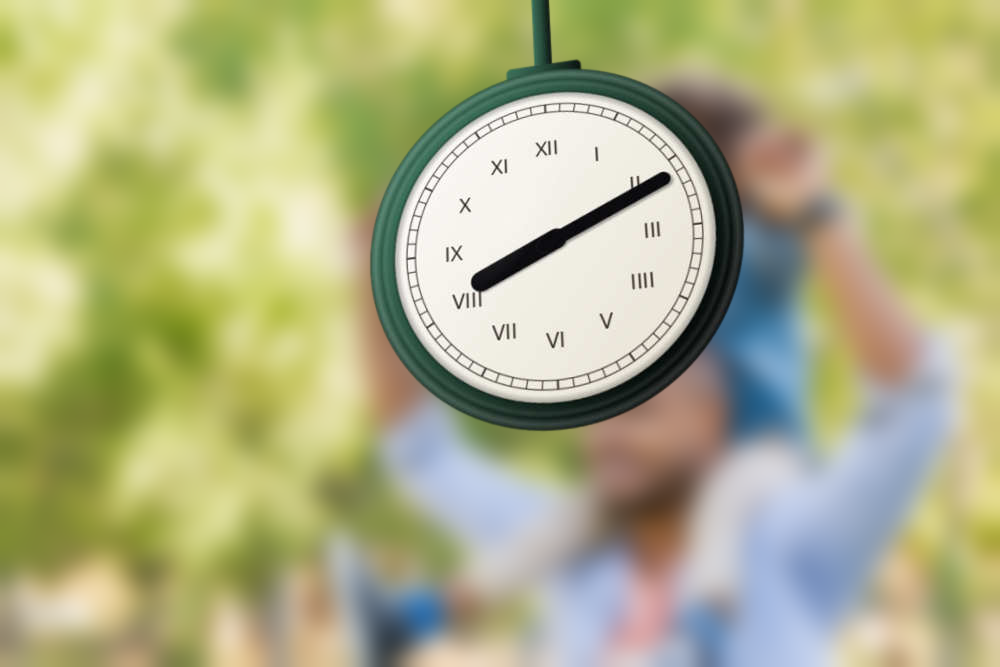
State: 8:11
